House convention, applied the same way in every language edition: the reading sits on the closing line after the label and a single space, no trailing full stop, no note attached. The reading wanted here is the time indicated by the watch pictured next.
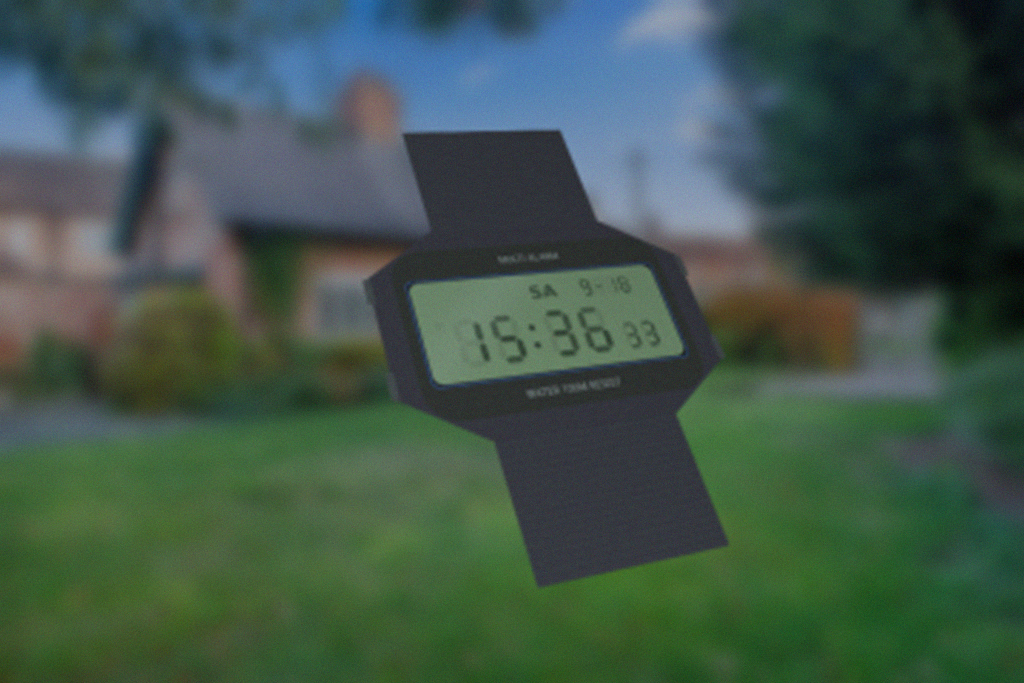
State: 15:36:33
